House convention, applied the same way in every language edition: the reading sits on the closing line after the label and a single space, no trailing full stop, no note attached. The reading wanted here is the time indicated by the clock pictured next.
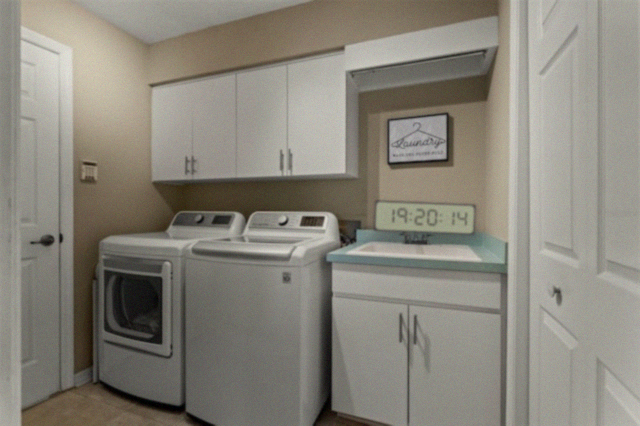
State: 19:20:14
